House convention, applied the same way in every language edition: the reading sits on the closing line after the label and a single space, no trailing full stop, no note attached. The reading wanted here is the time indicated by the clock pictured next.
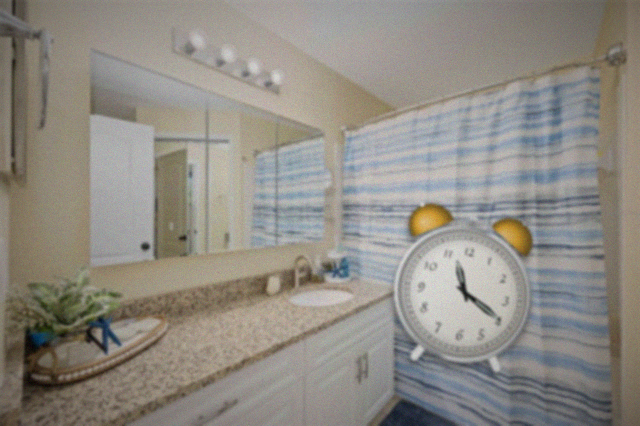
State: 11:20
